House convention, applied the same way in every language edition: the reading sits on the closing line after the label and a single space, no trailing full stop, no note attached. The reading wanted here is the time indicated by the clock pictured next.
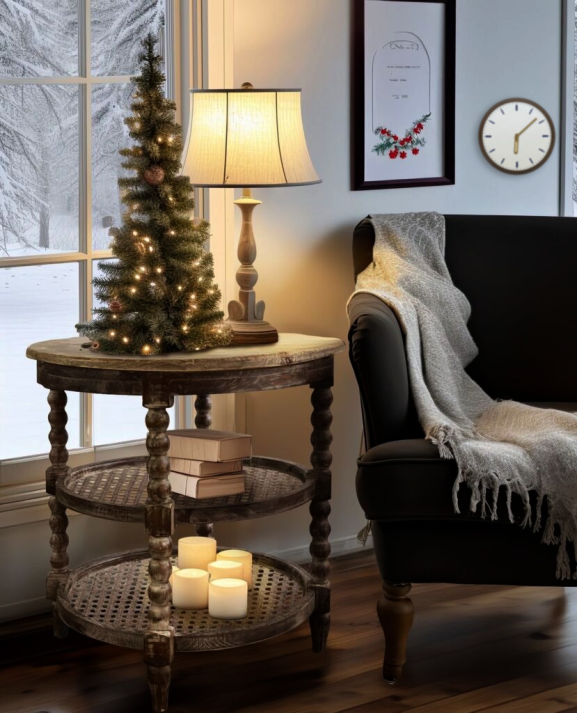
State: 6:08
